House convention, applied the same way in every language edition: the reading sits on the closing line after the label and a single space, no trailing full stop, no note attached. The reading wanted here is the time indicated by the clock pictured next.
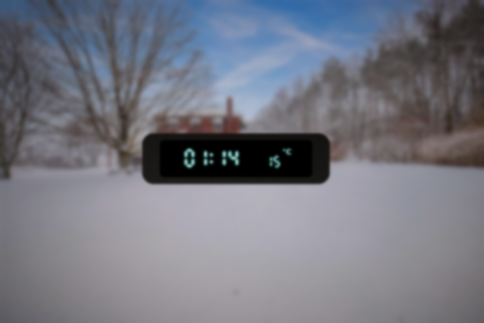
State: 1:14
